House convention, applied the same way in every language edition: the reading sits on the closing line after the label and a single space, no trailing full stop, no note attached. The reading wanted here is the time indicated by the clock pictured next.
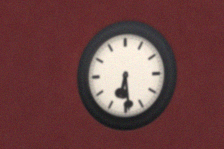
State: 6:29
